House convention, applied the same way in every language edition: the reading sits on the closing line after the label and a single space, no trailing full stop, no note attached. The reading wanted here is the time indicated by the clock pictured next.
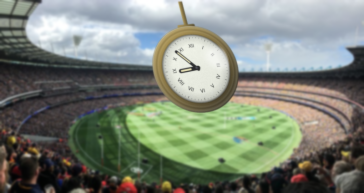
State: 8:53
